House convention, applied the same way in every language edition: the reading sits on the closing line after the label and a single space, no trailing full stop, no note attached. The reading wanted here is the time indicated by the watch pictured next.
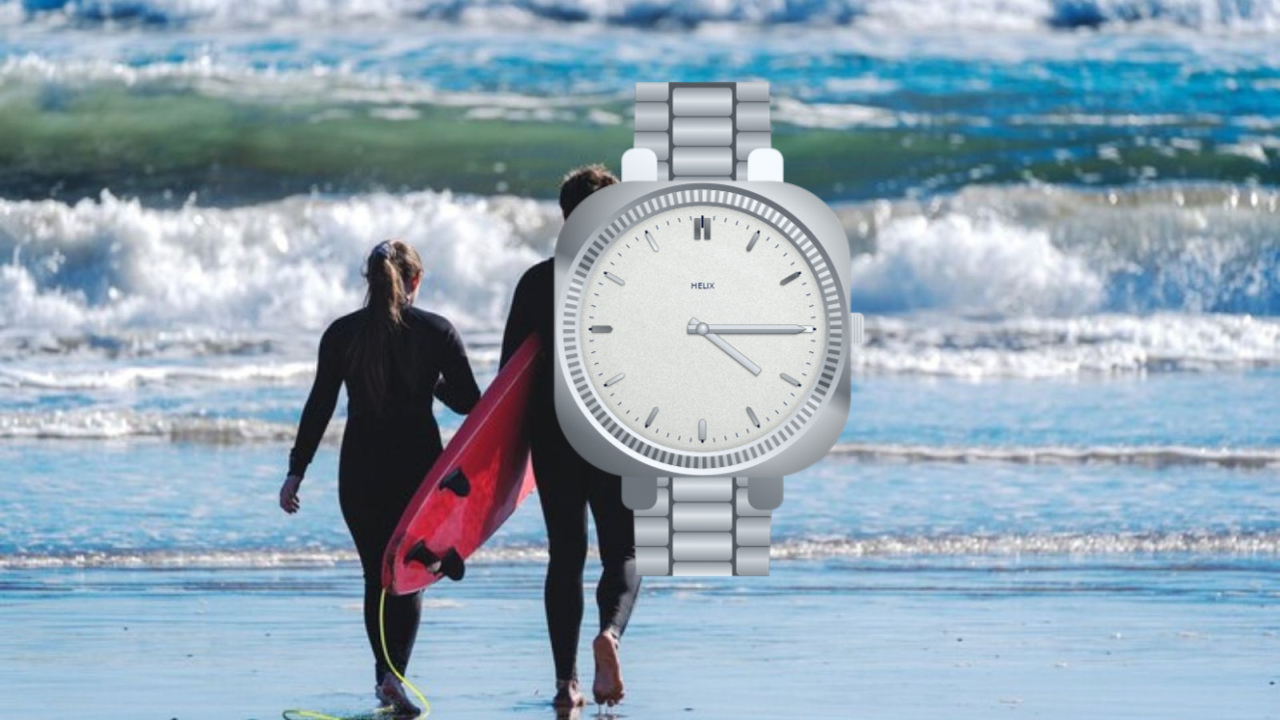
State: 4:15
